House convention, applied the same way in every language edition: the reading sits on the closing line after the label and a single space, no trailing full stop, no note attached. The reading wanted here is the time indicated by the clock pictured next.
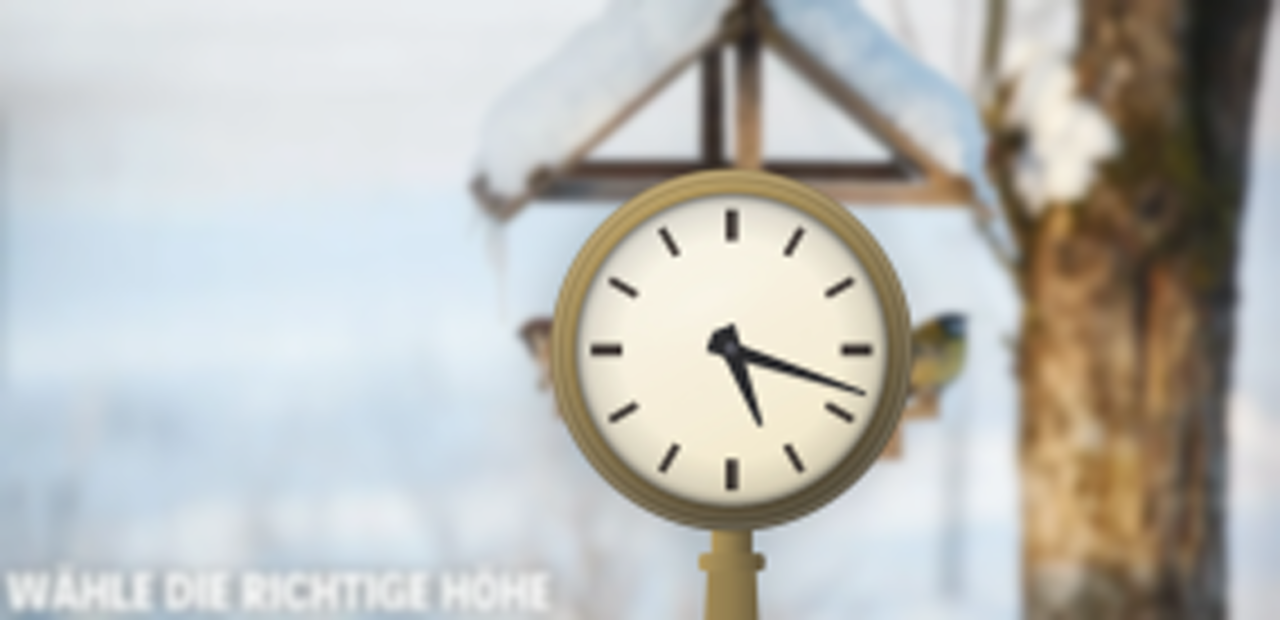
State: 5:18
